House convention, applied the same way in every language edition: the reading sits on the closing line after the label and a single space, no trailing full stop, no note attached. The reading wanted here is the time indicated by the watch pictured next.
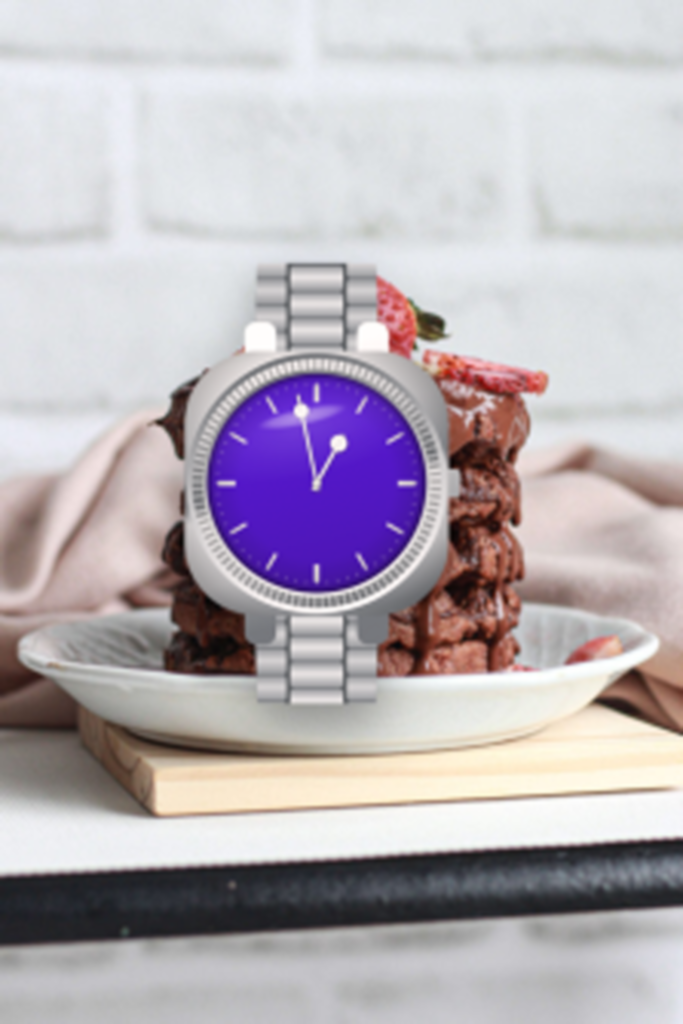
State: 12:58
